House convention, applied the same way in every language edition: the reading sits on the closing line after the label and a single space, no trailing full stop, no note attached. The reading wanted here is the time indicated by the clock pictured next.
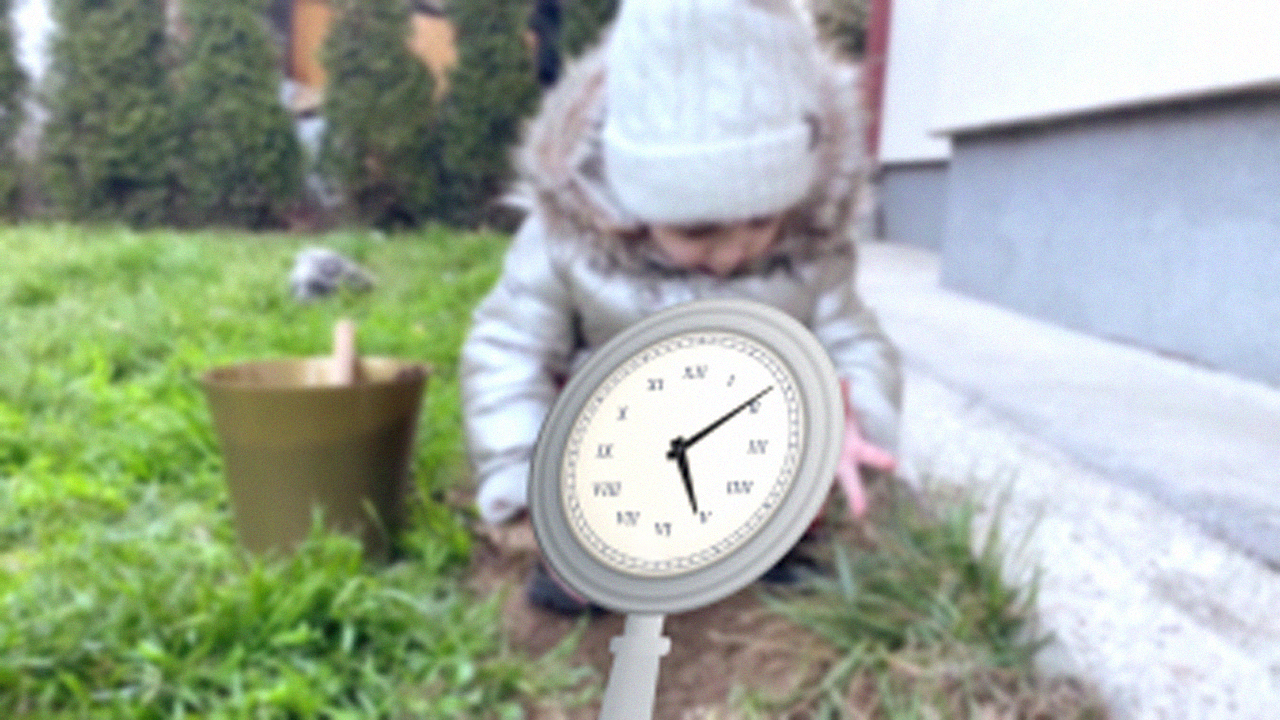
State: 5:09
